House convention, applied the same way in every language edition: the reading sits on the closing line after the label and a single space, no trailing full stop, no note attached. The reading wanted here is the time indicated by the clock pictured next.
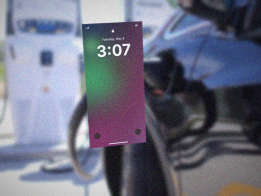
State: 3:07
